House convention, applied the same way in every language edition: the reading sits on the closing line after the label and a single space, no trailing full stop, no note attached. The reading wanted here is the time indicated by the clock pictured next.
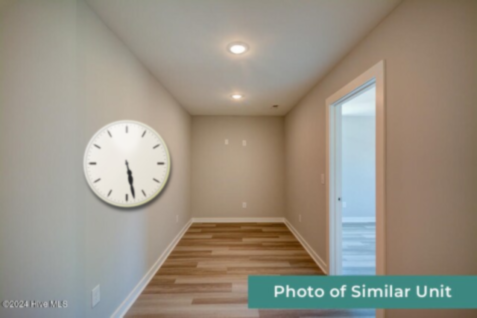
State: 5:28
